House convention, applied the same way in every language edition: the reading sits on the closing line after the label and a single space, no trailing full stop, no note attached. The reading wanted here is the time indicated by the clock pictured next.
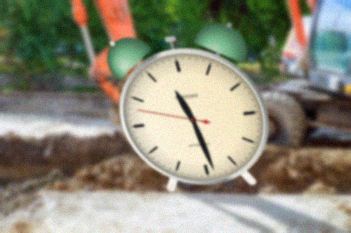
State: 11:28:48
